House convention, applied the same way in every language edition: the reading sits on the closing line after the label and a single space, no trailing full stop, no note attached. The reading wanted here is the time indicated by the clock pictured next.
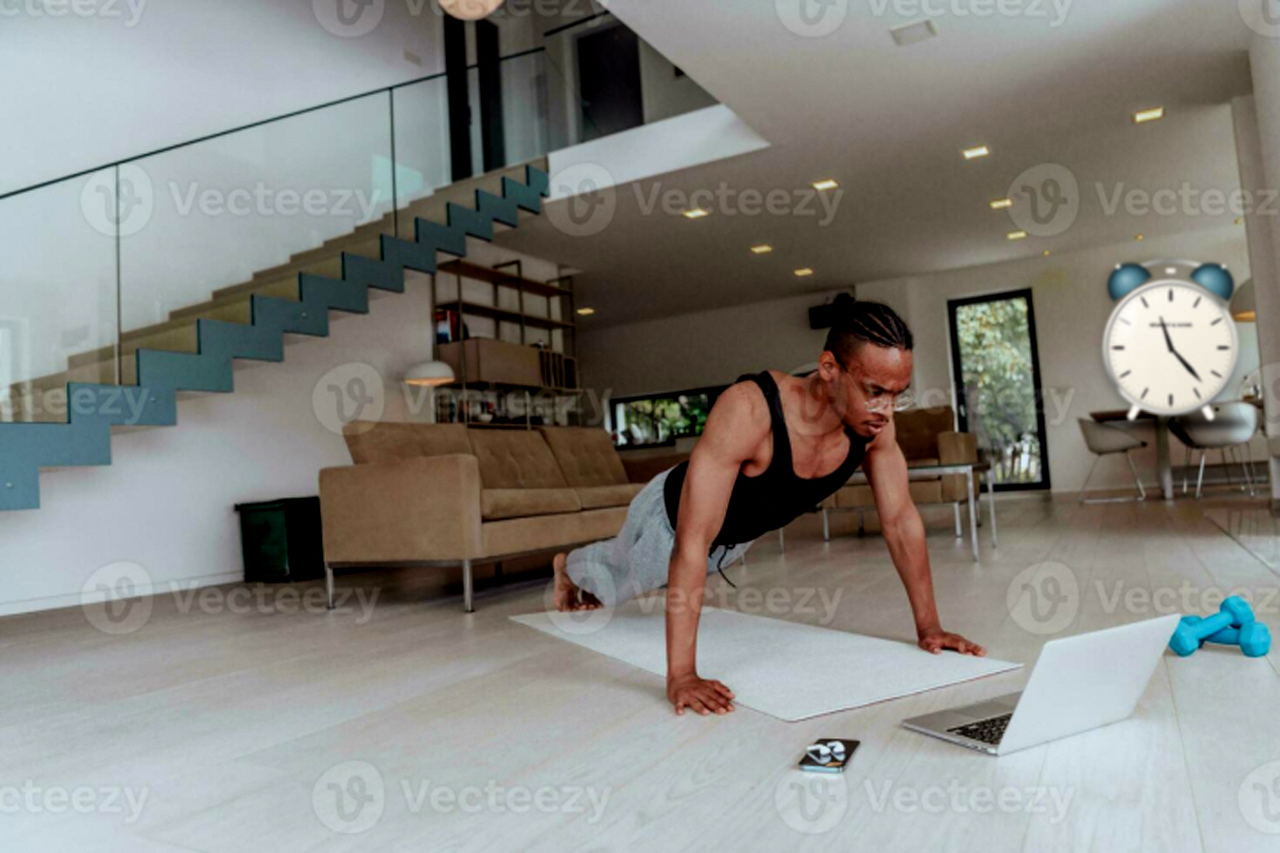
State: 11:23
